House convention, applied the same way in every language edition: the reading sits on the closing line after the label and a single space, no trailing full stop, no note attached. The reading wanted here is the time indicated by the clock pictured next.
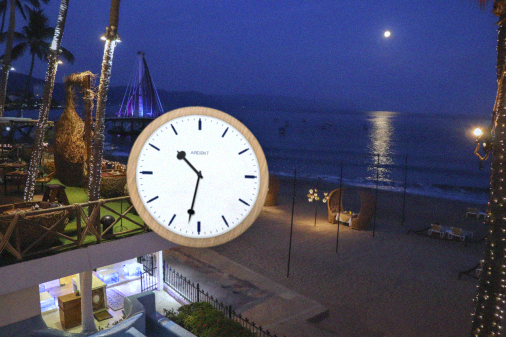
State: 10:32
